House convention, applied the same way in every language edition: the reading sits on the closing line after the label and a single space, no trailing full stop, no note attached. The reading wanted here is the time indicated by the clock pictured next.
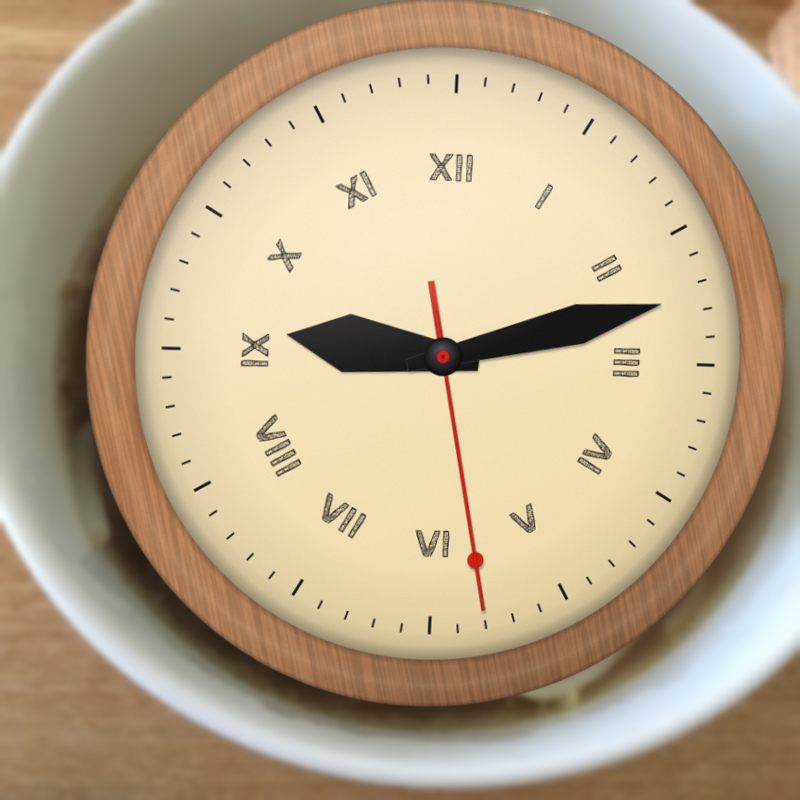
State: 9:12:28
